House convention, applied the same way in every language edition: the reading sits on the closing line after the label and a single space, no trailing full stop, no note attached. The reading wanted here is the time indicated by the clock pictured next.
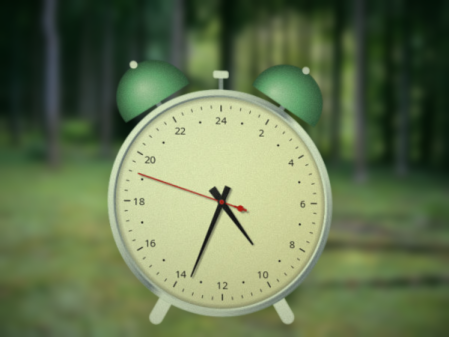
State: 9:33:48
